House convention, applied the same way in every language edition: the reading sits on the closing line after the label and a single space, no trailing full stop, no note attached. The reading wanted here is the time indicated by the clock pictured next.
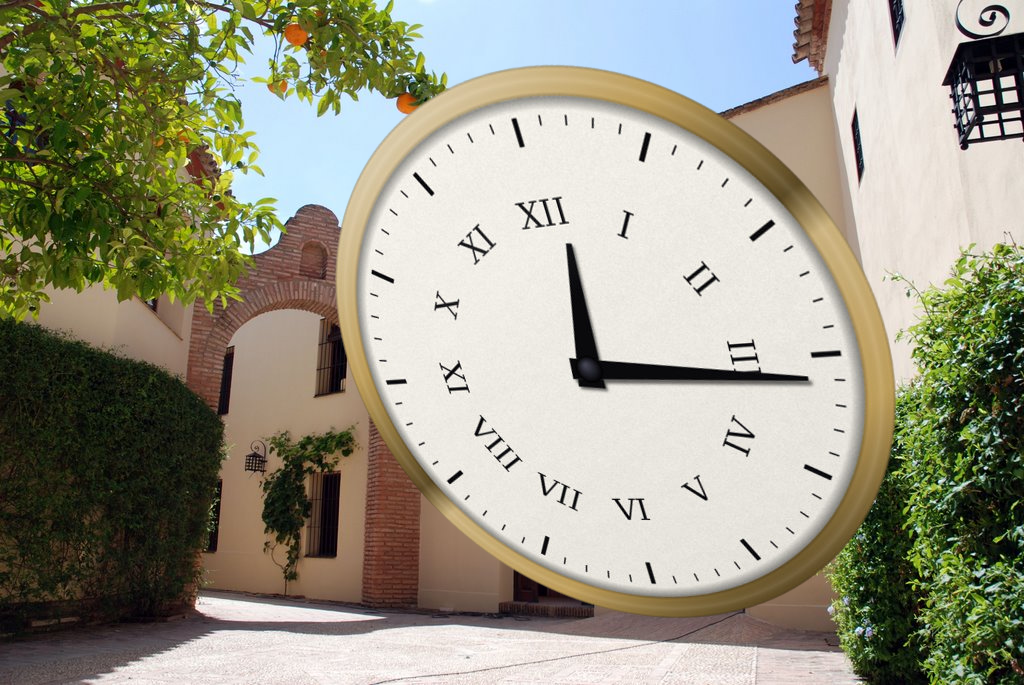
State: 12:16
